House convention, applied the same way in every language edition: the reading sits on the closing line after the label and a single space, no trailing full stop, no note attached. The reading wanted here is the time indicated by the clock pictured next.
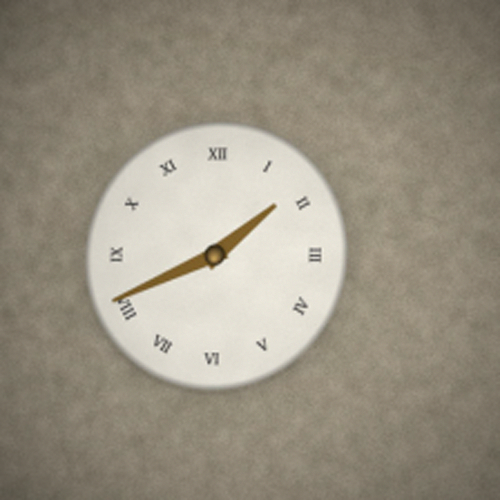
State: 1:41
